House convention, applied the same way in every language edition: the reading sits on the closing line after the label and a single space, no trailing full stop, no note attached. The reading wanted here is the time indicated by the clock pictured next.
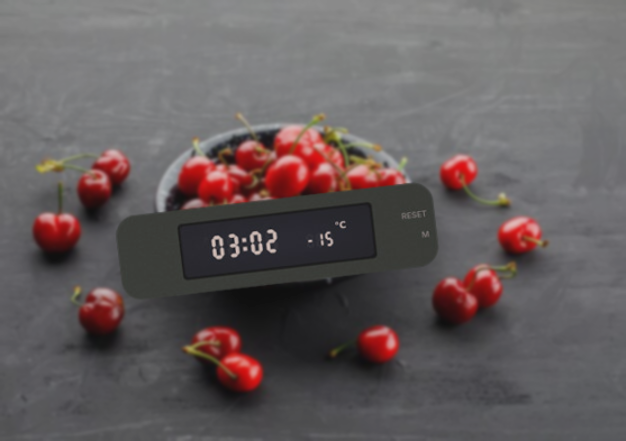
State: 3:02
